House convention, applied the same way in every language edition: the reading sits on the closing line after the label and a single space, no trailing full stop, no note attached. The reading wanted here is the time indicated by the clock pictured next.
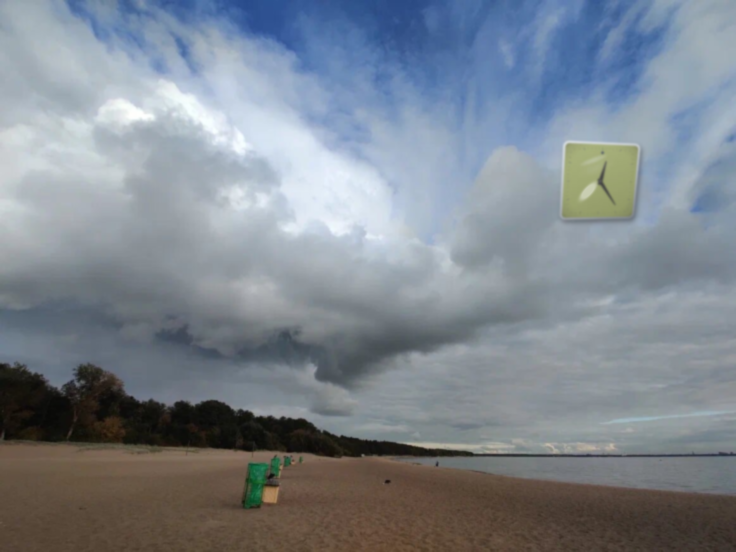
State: 12:24
